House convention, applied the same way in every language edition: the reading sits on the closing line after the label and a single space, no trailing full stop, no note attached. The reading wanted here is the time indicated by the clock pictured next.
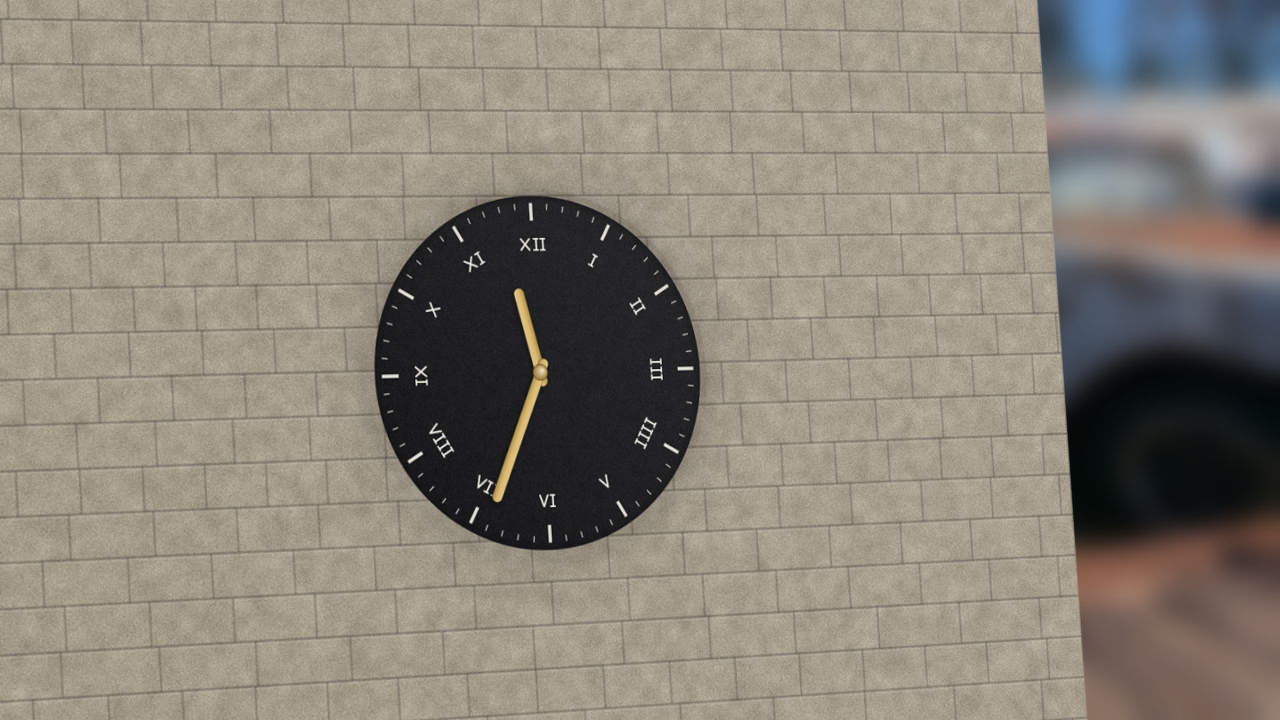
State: 11:34
